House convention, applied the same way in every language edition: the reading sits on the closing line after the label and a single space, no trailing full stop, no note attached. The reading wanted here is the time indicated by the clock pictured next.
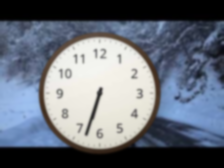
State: 6:33
